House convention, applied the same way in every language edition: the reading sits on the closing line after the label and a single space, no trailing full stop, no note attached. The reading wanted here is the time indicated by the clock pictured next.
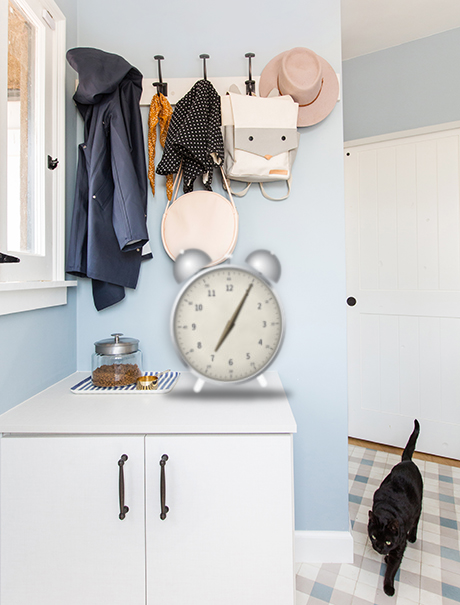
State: 7:05
